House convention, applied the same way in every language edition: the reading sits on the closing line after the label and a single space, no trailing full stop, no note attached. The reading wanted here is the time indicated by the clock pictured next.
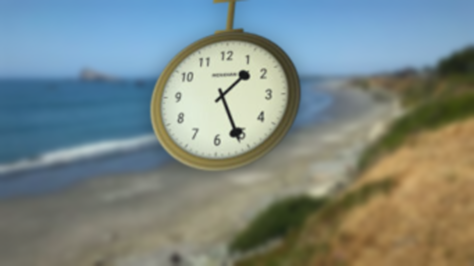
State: 1:26
